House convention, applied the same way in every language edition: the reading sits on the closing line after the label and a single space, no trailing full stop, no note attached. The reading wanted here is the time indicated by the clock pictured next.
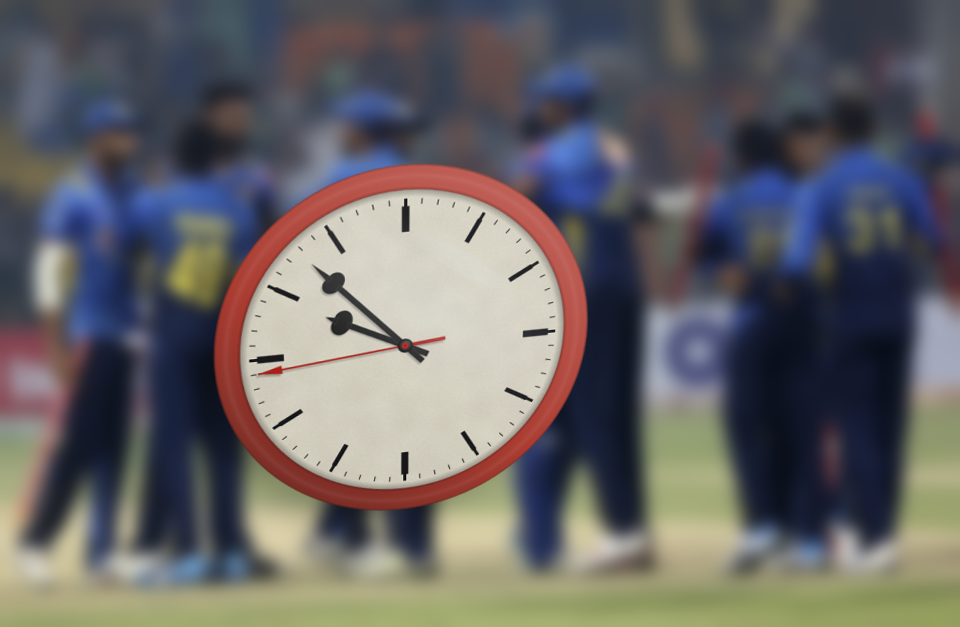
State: 9:52:44
